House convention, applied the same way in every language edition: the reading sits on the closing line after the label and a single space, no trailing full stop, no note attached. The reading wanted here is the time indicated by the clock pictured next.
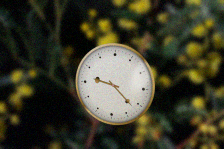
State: 9:22
